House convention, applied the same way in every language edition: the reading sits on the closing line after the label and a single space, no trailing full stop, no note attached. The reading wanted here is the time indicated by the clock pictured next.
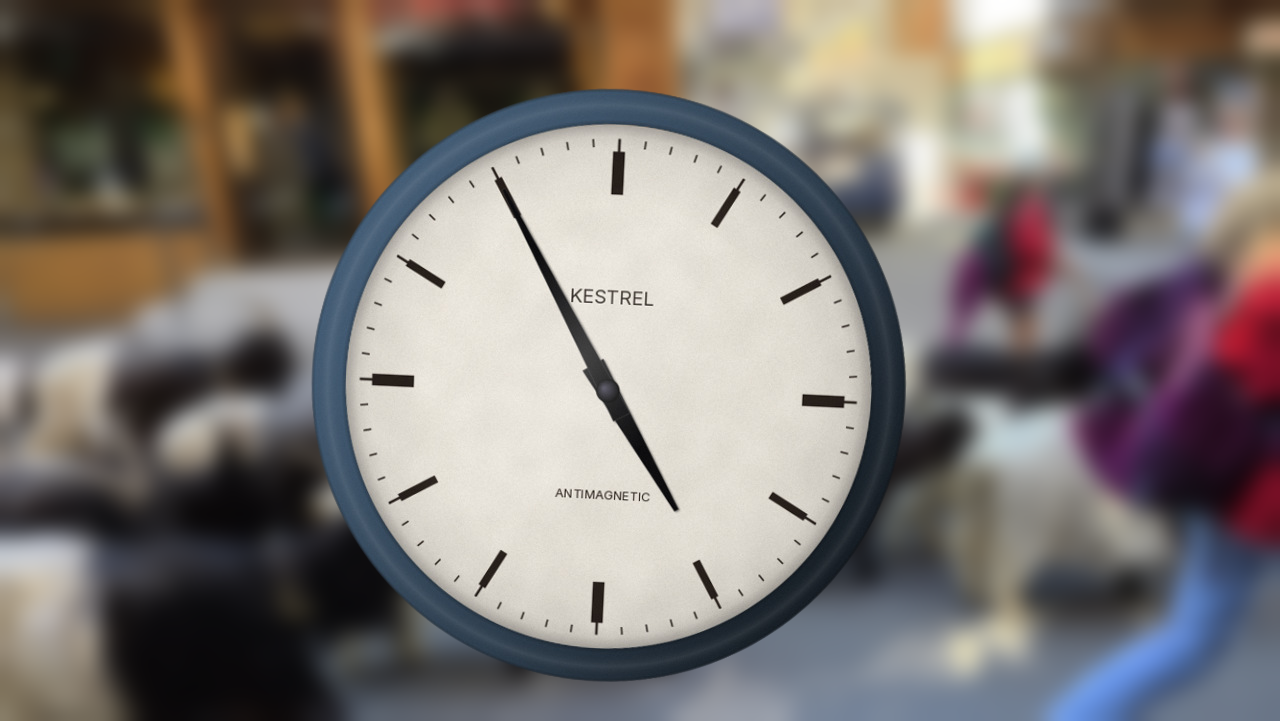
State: 4:55
